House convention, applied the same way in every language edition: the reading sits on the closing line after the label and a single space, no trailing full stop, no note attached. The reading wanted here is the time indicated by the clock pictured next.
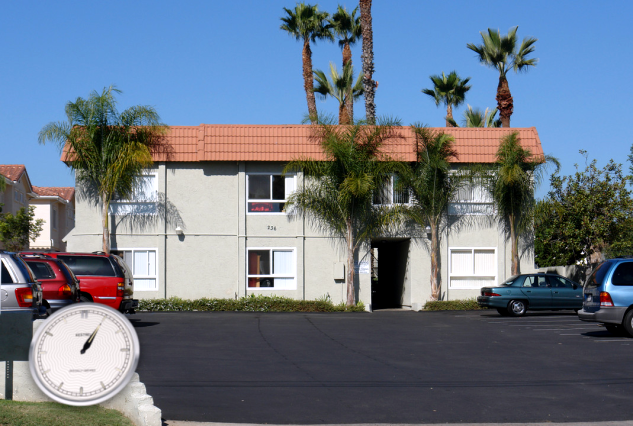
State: 1:05
